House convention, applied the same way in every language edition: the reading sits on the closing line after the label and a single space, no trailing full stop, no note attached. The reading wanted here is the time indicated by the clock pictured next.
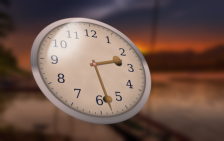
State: 2:28
